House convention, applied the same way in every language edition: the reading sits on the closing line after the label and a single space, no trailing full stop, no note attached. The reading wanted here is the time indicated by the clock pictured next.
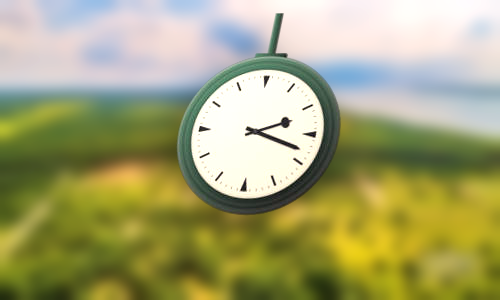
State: 2:18
